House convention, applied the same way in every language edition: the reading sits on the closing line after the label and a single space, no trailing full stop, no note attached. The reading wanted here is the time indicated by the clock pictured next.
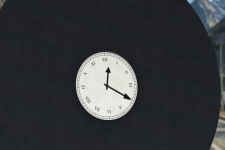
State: 12:20
